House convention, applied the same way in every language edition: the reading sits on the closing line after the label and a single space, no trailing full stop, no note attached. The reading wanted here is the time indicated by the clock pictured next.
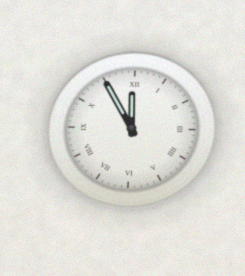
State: 11:55
